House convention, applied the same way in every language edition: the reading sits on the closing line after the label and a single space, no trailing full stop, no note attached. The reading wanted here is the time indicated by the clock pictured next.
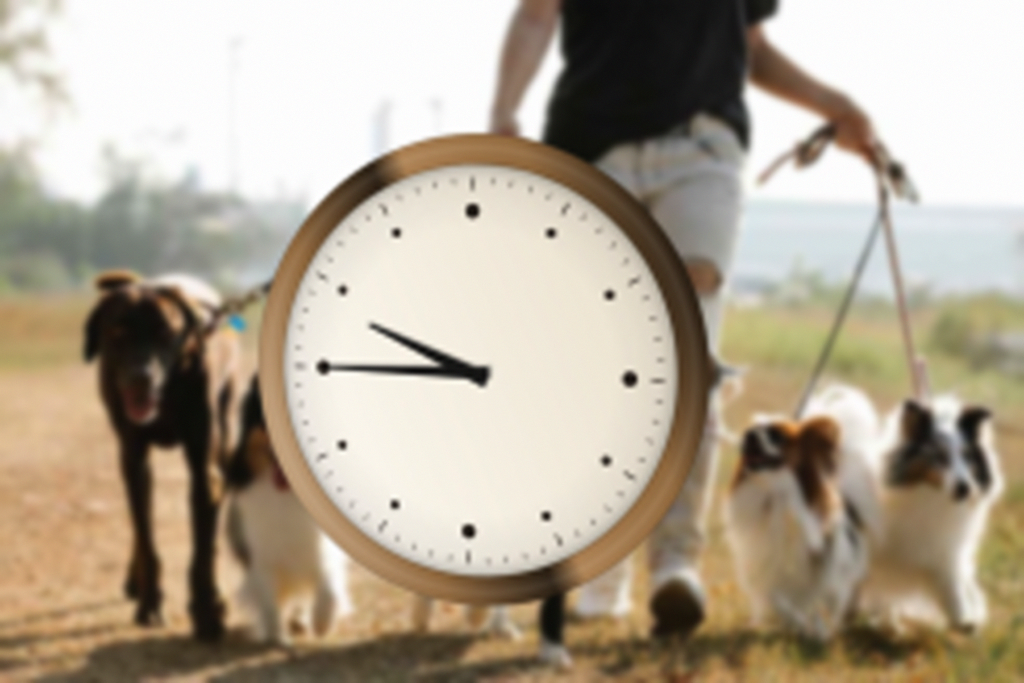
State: 9:45
